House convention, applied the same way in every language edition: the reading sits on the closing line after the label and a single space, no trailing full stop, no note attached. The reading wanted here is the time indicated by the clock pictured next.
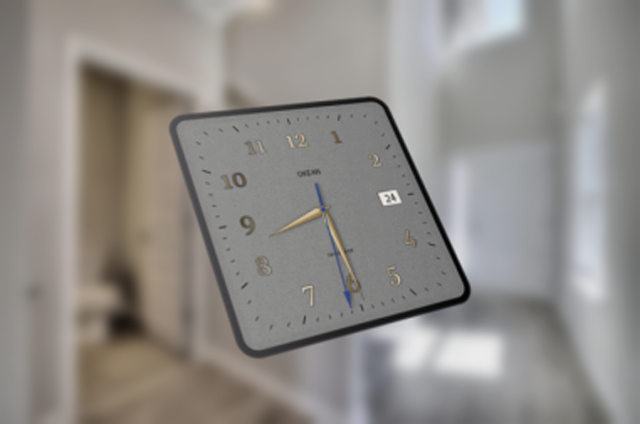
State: 8:29:31
